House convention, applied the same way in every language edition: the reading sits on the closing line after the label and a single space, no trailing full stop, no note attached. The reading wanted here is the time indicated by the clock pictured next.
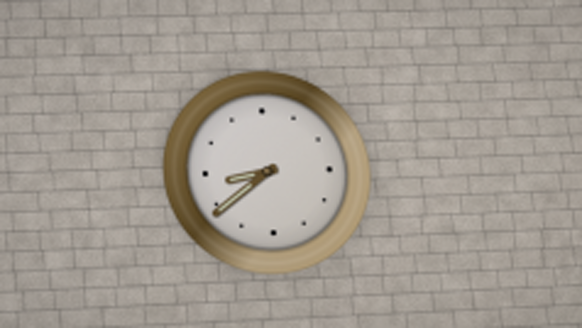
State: 8:39
